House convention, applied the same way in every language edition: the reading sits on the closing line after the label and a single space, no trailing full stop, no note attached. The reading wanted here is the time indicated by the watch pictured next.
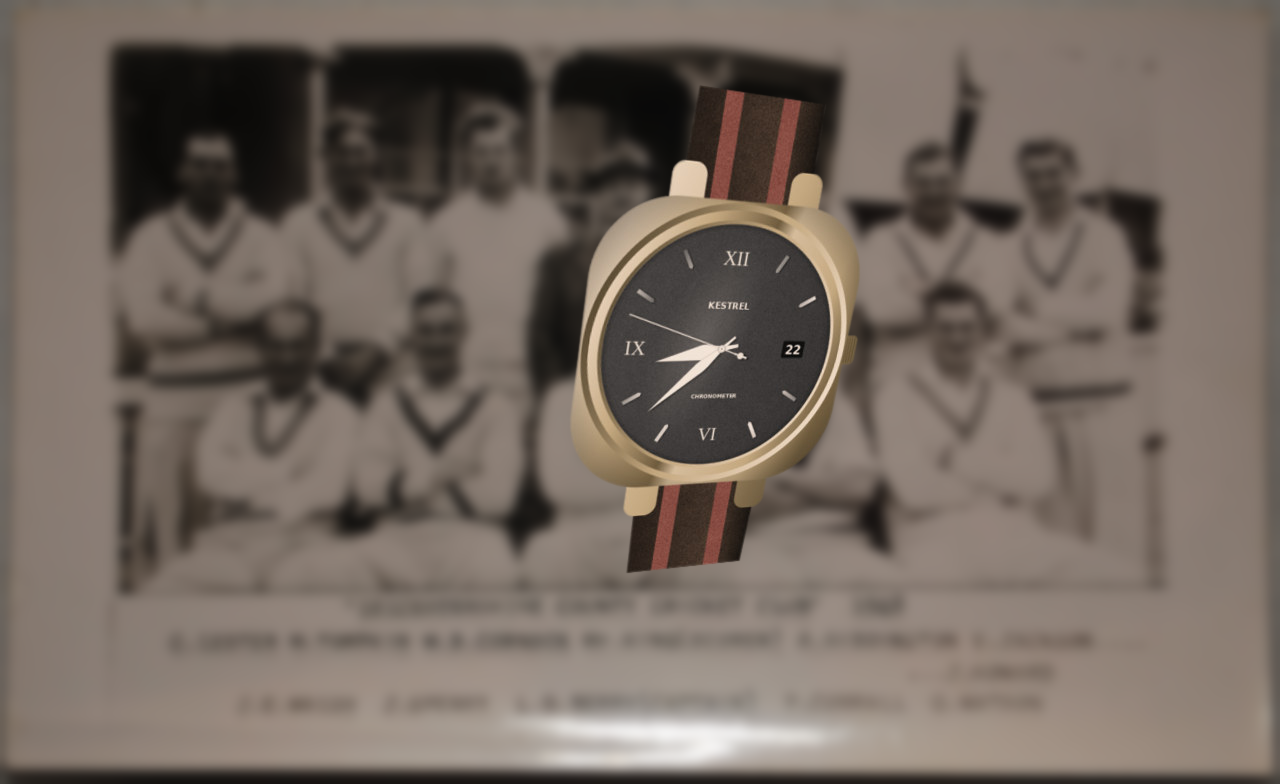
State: 8:37:48
